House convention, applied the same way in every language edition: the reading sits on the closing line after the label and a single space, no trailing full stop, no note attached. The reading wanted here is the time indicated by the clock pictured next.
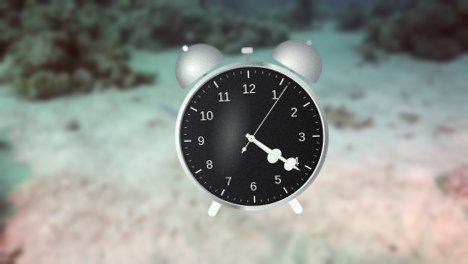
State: 4:21:06
